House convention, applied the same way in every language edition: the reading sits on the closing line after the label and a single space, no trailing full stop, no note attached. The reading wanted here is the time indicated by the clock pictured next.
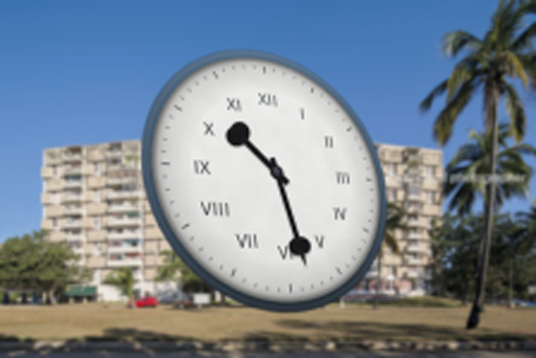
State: 10:28
